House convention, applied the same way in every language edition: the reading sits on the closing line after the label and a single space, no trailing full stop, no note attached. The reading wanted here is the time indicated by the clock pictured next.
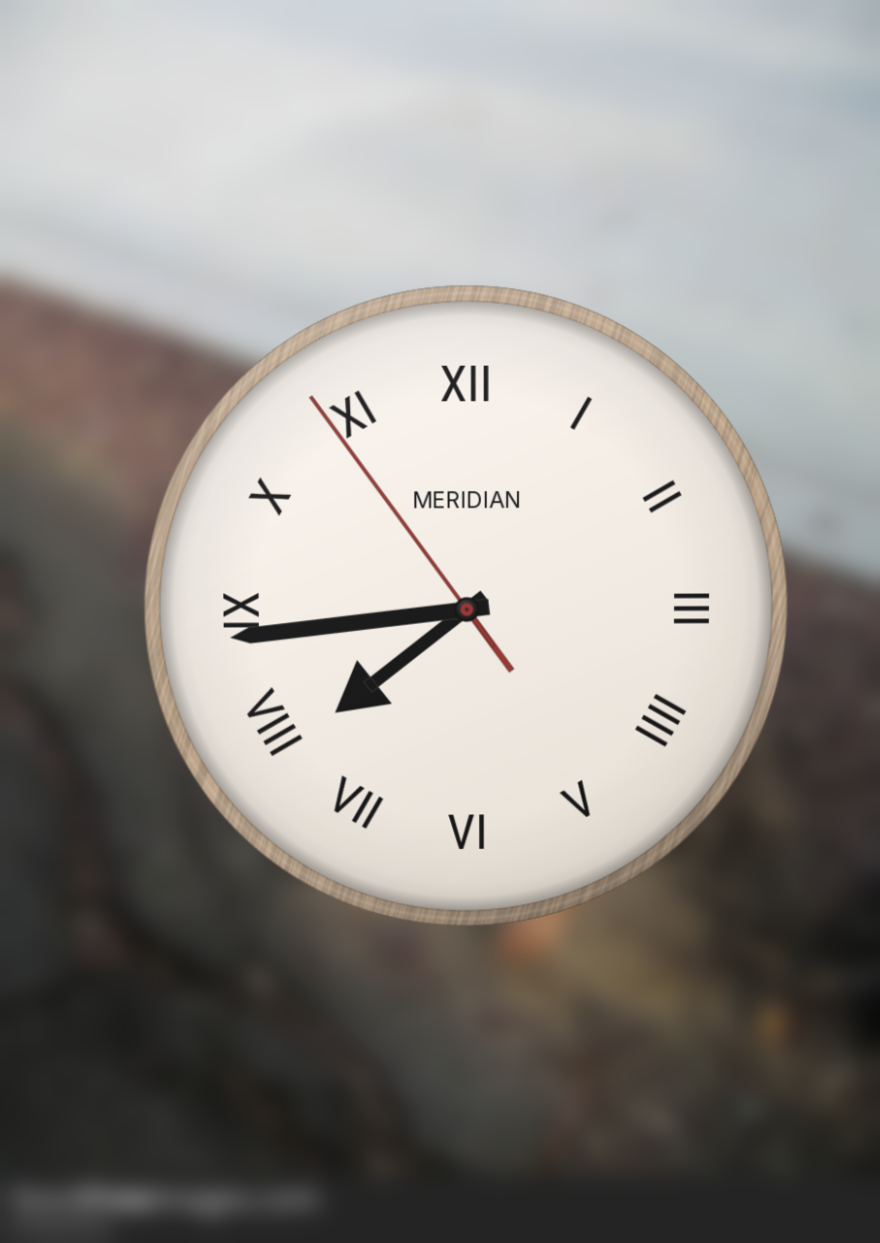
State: 7:43:54
